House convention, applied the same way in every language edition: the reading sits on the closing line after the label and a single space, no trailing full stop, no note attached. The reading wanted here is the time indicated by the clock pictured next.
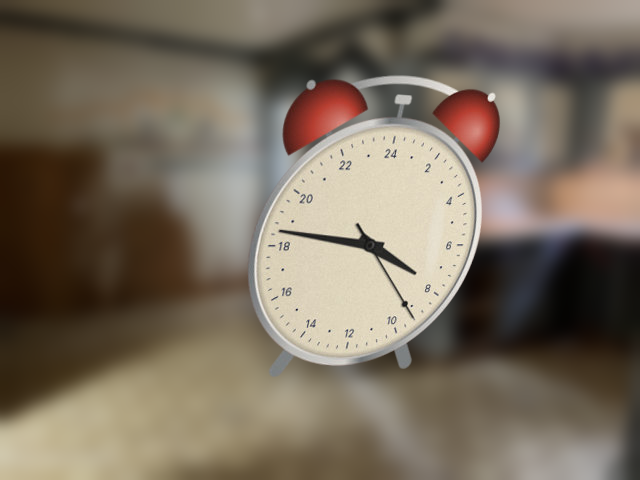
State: 7:46:23
